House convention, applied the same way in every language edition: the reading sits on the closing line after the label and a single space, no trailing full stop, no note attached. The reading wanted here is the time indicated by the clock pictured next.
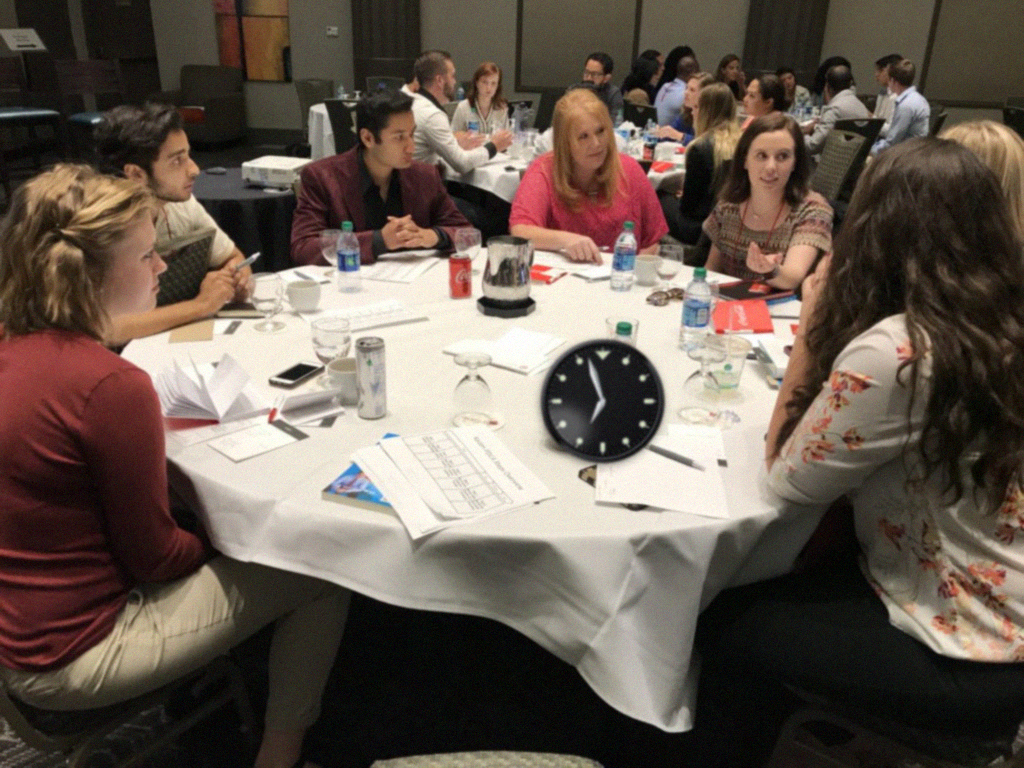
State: 6:57
